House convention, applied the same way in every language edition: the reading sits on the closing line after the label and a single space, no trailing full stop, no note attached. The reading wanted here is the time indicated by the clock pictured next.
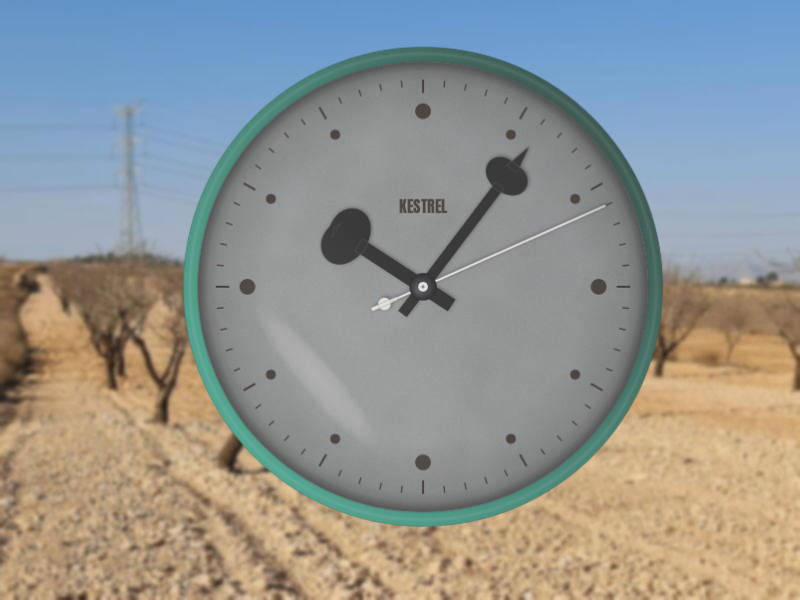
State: 10:06:11
